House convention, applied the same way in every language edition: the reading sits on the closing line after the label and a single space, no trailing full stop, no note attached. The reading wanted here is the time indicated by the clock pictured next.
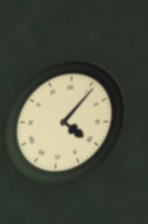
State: 4:06
